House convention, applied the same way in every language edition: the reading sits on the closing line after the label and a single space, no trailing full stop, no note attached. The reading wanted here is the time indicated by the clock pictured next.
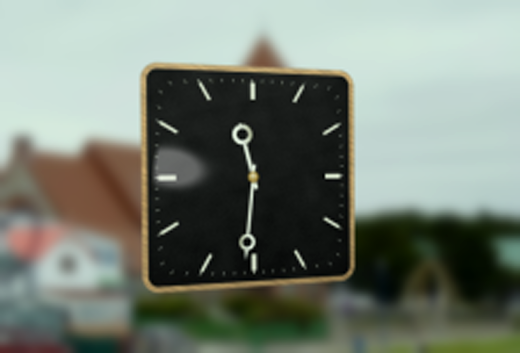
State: 11:31
